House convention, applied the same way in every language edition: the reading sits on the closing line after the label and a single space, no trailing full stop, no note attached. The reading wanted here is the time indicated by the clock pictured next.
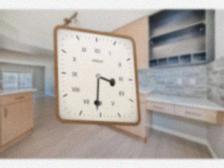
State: 3:31
